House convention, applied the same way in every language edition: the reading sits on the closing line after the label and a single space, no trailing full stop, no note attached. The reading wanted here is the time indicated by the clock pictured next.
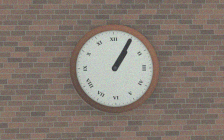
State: 1:05
